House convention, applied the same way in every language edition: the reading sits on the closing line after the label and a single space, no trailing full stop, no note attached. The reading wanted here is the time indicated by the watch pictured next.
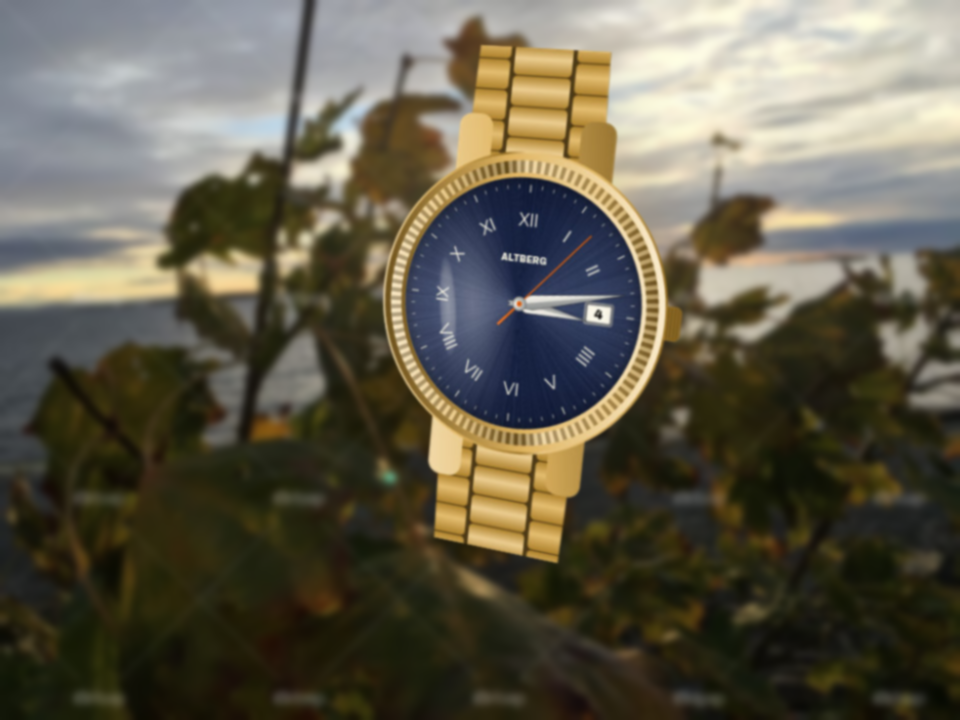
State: 3:13:07
